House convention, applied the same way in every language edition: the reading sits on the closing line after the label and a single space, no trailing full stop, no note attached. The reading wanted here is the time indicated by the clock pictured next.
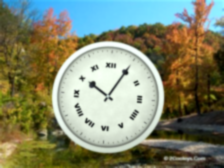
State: 10:05
